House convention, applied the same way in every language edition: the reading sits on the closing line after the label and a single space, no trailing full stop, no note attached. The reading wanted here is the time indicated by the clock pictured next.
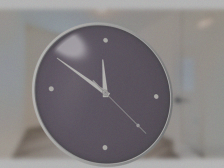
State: 11:50:22
